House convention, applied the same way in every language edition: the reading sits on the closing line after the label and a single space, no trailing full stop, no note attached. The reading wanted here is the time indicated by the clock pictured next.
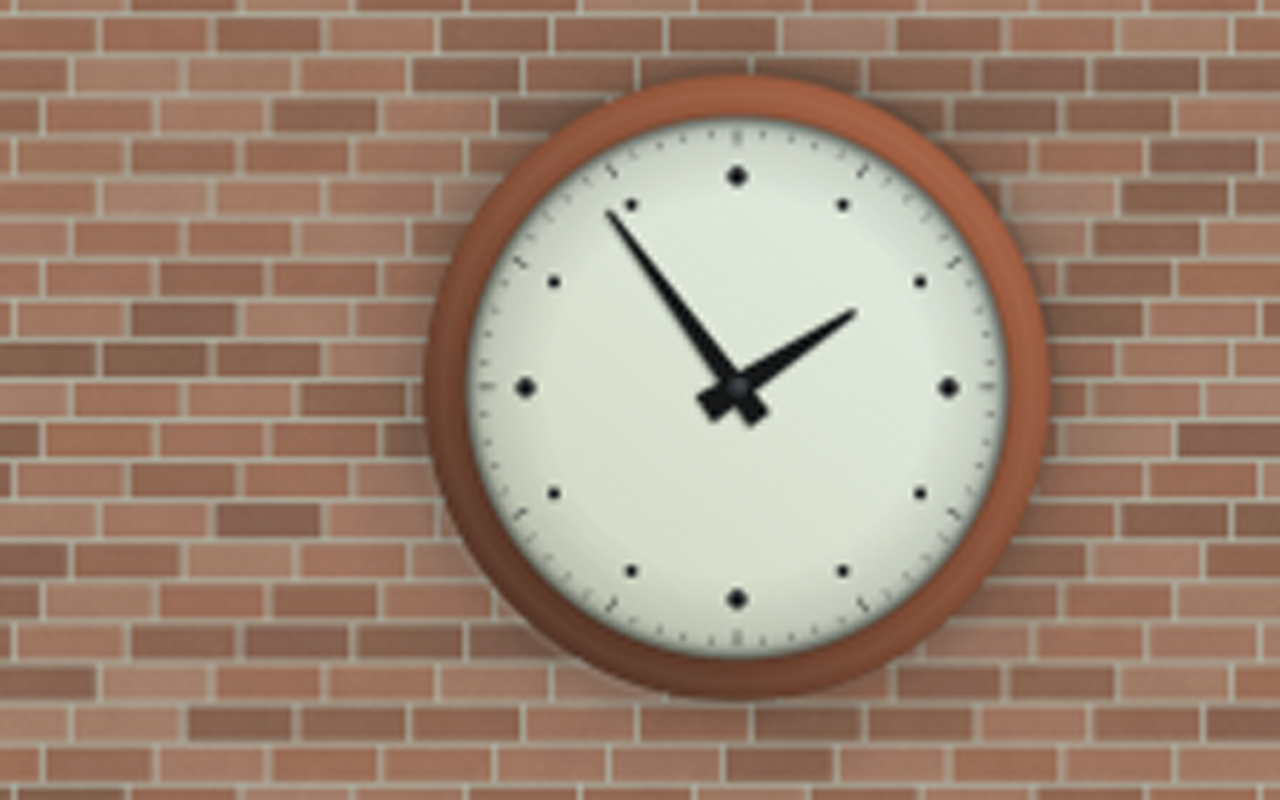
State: 1:54
